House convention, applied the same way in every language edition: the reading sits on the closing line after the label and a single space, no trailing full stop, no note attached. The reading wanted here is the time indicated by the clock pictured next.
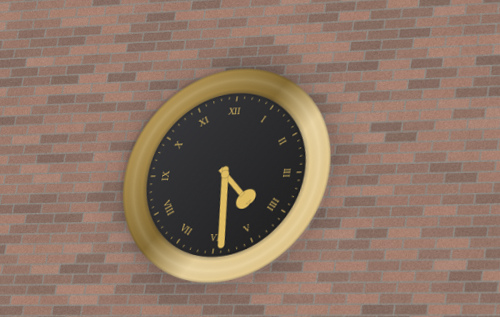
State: 4:29
